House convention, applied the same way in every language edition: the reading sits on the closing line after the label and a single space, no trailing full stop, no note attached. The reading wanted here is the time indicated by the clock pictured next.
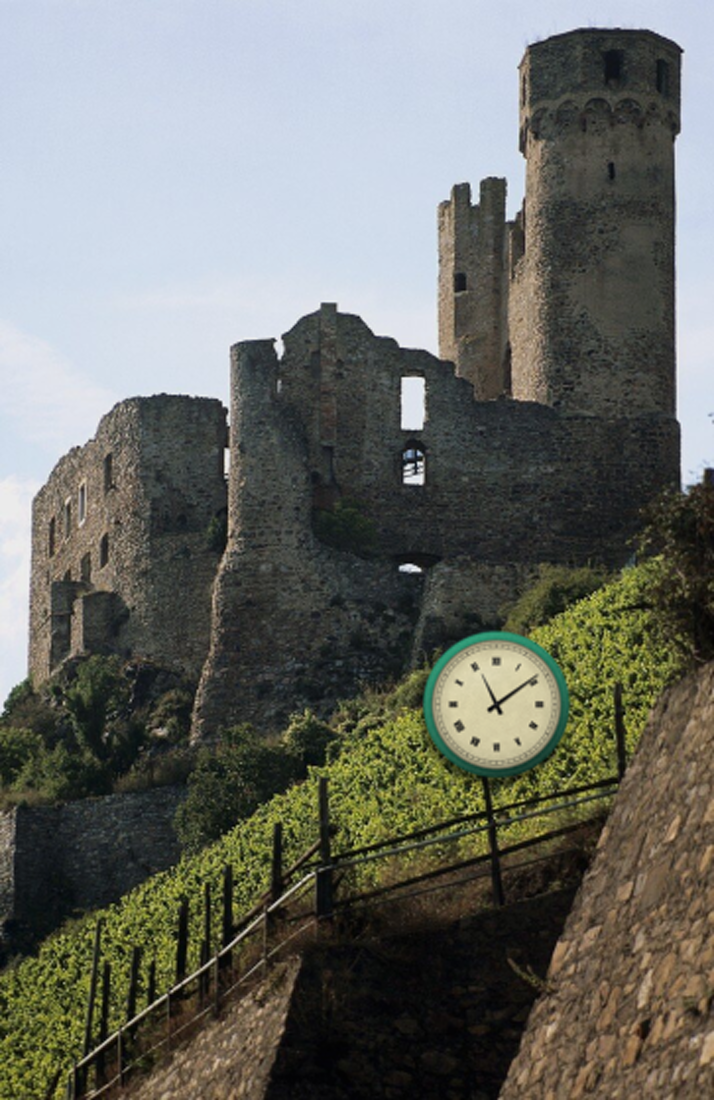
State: 11:09
